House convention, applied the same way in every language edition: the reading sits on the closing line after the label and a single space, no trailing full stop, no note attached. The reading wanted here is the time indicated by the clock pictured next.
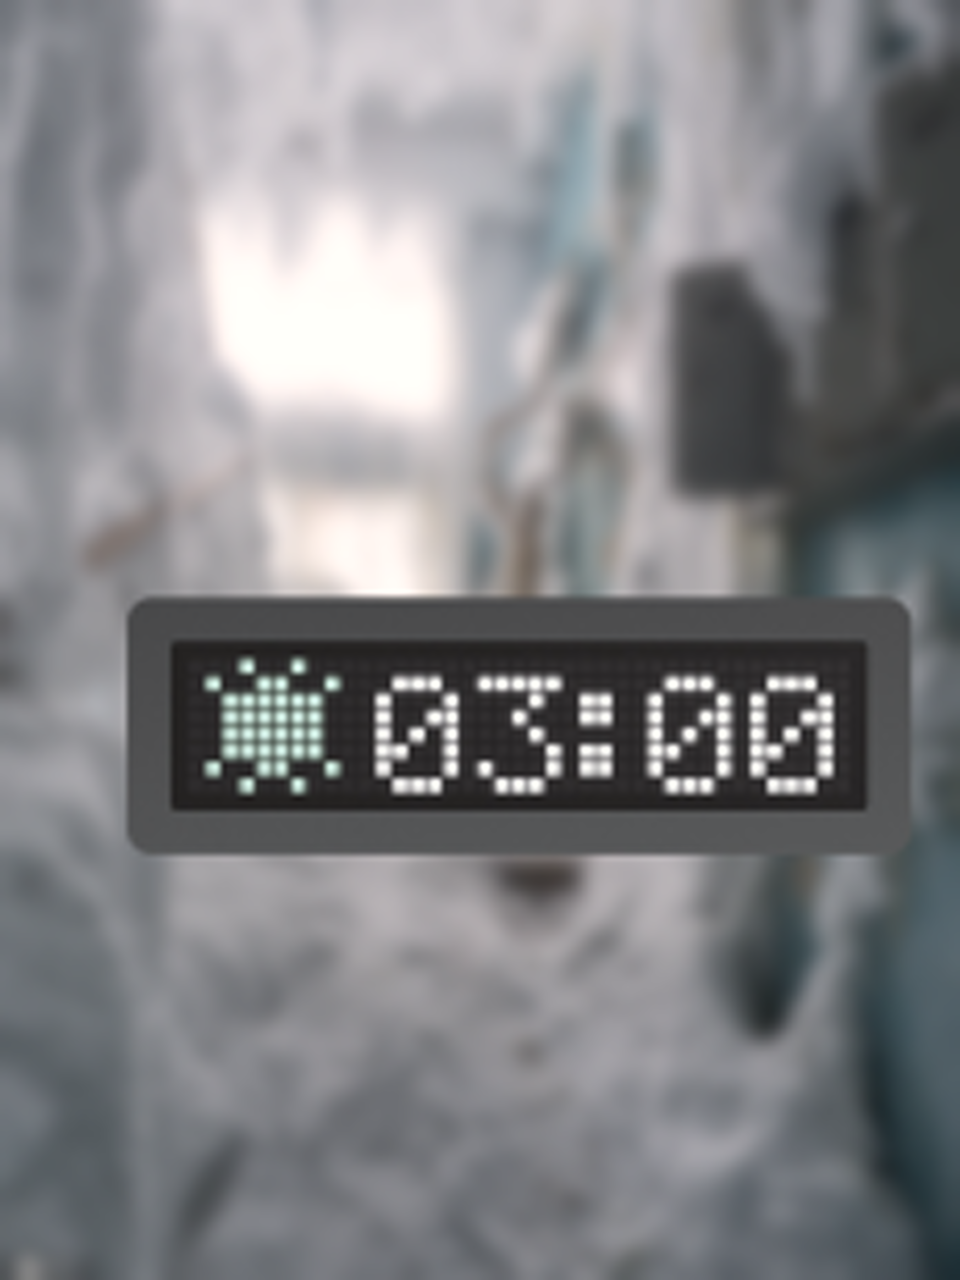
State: 3:00
